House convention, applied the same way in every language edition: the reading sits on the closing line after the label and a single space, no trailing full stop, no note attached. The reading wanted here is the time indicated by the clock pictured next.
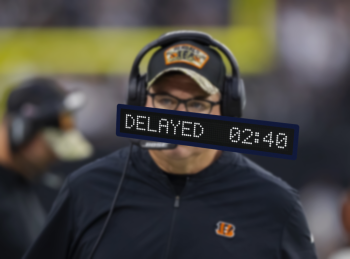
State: 2:40
